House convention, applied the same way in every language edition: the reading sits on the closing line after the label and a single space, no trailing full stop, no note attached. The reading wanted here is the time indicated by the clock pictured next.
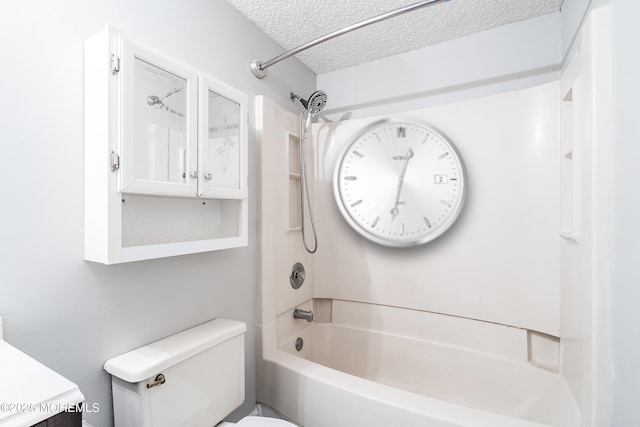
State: 12:32
